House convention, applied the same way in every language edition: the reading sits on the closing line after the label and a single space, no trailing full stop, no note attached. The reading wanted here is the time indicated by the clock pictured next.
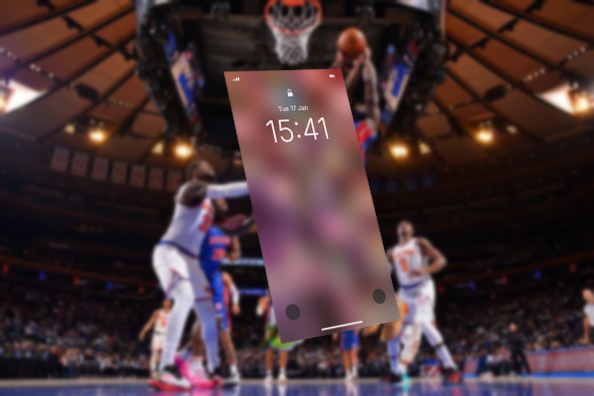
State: 15:41
